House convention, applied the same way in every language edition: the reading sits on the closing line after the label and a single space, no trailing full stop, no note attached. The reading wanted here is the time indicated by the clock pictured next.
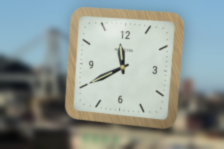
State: 11:40
